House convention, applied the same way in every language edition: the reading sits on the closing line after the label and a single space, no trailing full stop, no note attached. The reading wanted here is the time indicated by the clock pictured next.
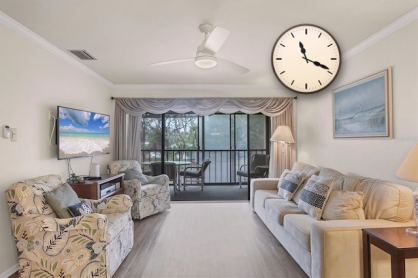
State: 11:19
